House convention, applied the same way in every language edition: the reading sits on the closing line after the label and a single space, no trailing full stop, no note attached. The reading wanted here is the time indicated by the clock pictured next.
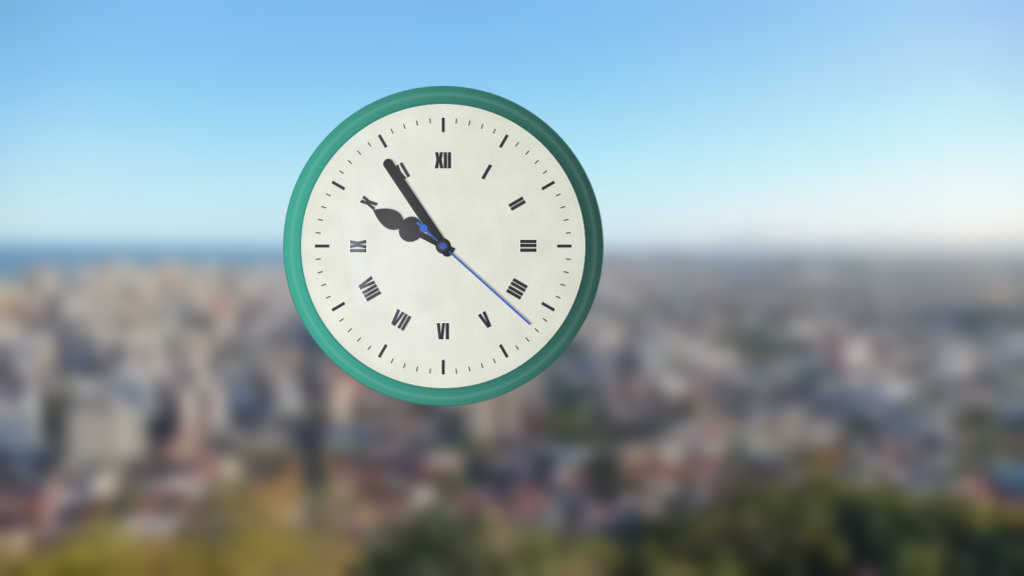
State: 9:54:22
